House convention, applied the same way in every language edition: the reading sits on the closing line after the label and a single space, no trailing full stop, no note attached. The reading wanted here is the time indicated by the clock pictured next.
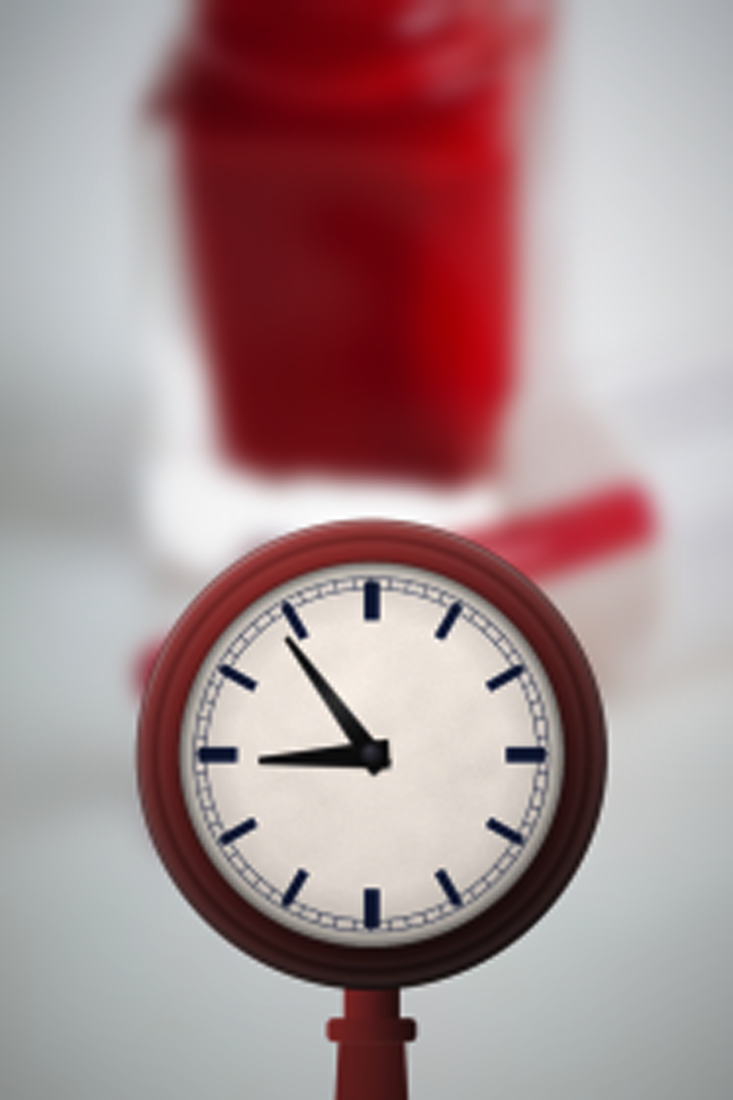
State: 8:54
